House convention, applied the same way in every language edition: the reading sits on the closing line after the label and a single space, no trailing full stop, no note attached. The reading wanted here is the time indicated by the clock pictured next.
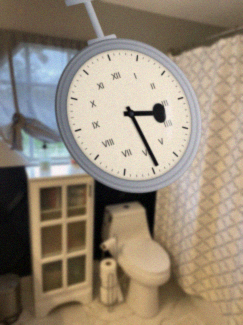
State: 3:29
